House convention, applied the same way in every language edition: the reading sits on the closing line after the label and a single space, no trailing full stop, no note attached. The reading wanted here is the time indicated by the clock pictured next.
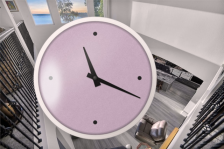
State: 11:19
